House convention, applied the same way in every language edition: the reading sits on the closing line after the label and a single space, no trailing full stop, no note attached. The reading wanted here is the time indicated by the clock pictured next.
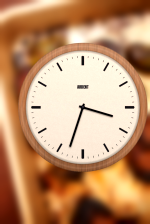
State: 3:33
